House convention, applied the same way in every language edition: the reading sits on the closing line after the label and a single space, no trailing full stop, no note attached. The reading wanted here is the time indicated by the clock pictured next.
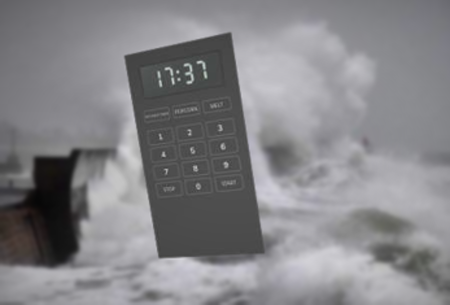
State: 17:37
